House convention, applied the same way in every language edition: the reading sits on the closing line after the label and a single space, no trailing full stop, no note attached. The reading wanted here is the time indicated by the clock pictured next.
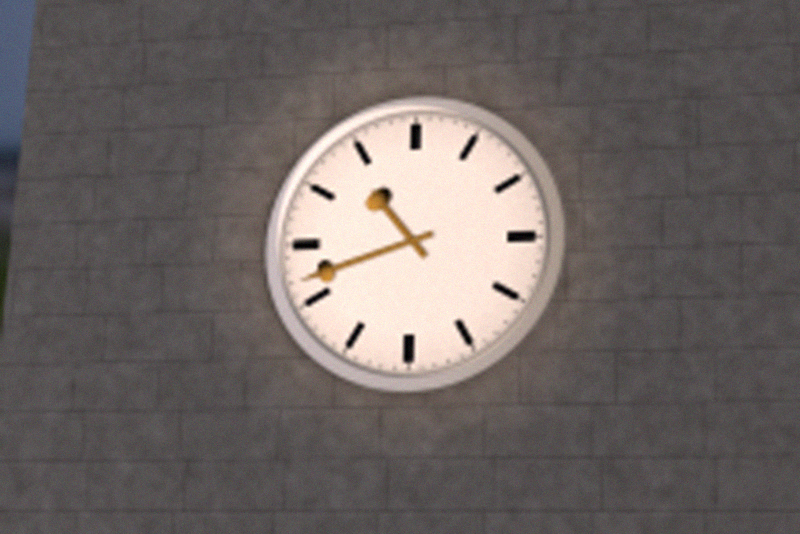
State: 10:42
